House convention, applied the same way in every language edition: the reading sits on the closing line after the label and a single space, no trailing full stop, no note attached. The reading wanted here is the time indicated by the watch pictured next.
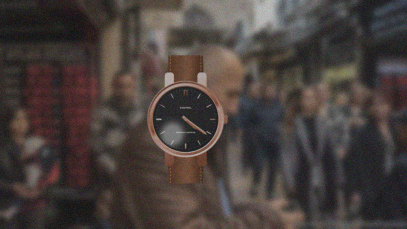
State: 4:21
